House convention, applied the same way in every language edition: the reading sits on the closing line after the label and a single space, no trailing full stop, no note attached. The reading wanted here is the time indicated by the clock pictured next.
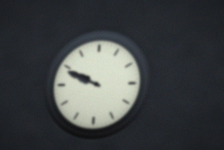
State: 9:49
